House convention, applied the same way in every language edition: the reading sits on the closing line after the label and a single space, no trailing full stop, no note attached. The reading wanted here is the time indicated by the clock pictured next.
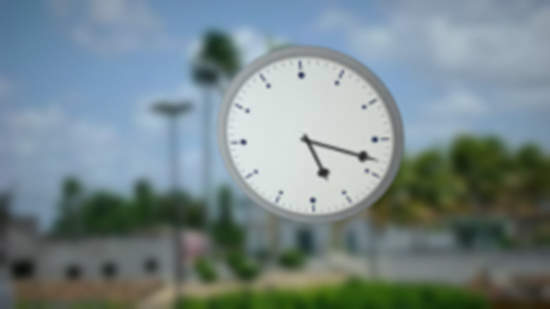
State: 5:18
